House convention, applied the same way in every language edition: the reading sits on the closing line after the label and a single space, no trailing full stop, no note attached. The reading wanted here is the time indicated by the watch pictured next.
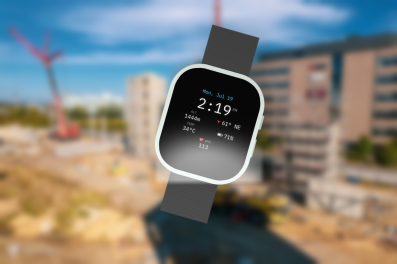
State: 2:19
